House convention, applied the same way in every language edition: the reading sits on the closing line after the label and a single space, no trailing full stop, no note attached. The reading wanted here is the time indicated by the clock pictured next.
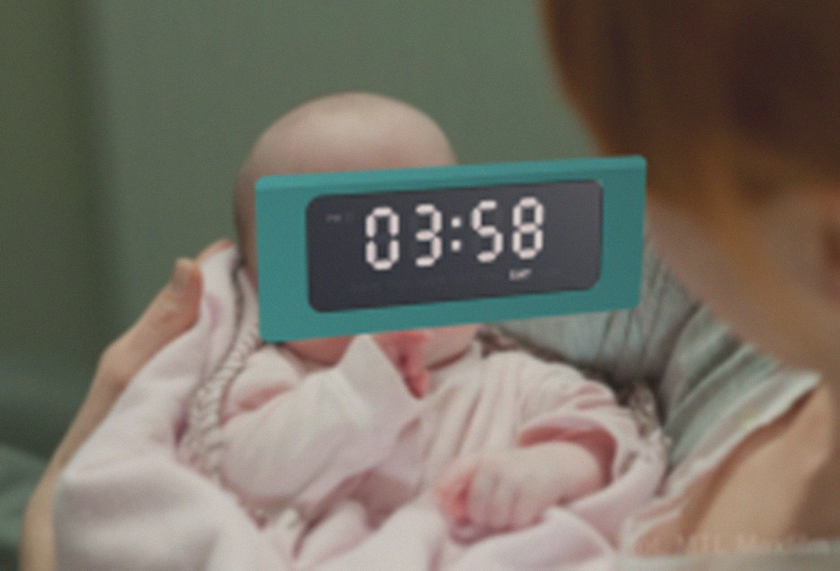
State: 3:58
